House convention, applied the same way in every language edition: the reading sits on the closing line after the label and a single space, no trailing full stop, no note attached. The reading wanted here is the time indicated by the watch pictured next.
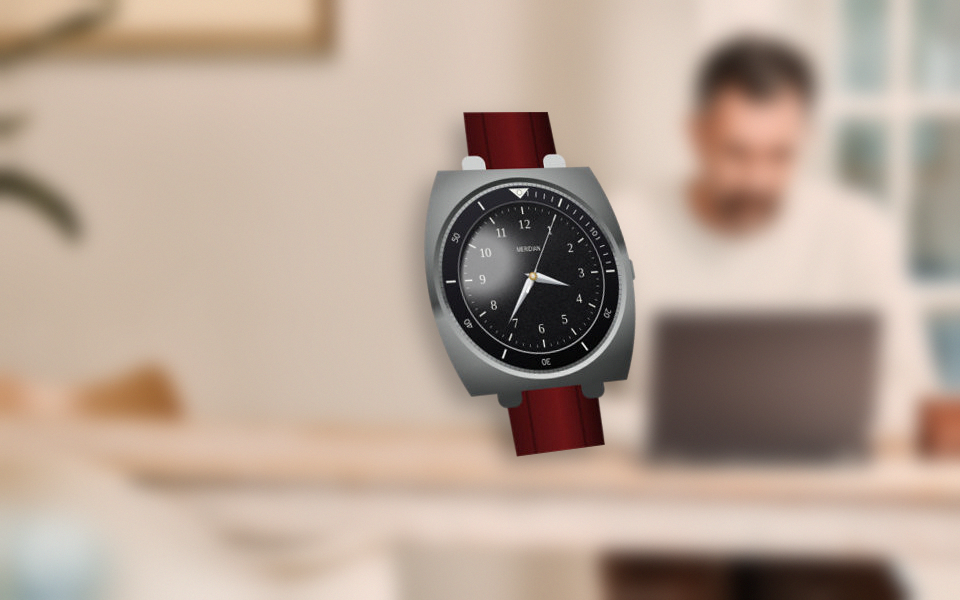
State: 3:36:05
